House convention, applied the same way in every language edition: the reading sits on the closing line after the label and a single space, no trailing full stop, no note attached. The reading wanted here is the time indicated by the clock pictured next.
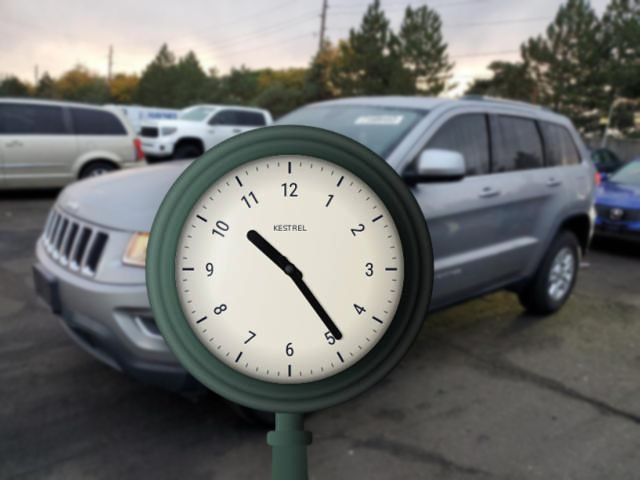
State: 10:24
